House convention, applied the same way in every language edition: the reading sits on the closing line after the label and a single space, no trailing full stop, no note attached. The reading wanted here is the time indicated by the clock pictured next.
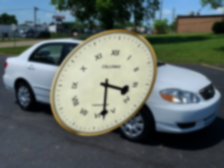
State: 3:28
